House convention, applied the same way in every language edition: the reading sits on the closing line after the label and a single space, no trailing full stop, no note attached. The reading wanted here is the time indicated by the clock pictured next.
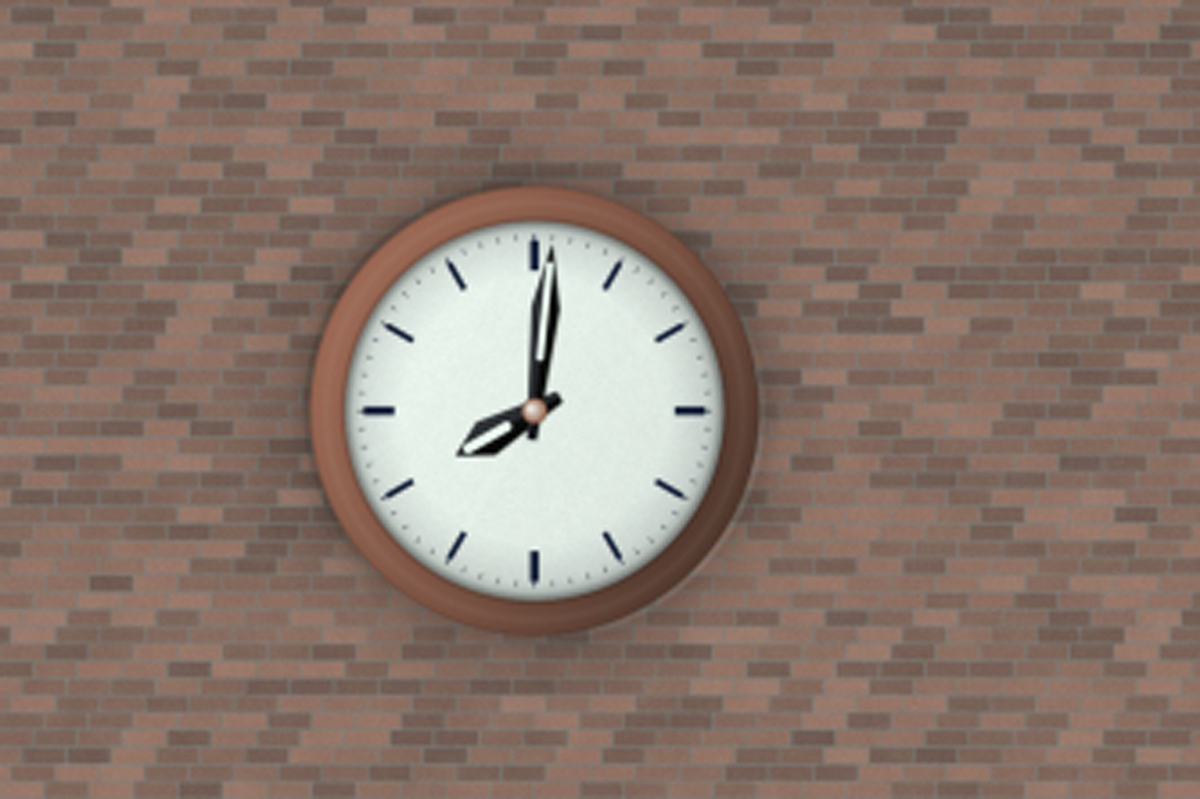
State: 8:01
